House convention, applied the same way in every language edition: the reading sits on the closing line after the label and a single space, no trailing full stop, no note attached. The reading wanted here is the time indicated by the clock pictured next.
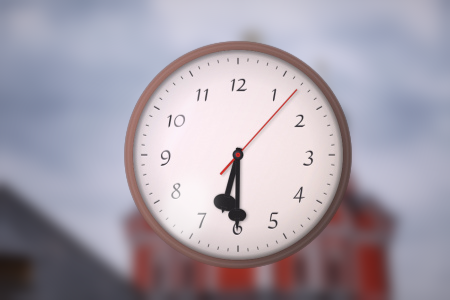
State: 6:30:07
